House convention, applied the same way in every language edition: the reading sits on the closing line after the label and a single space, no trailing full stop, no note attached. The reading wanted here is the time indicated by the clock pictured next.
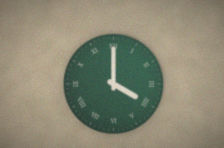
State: 4:00
